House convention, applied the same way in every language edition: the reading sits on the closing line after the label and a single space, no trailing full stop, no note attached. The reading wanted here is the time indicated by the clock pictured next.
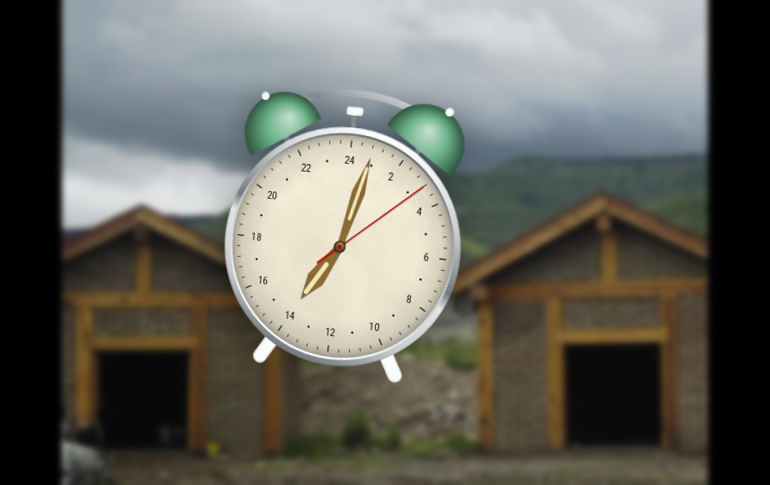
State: 14:02:08
